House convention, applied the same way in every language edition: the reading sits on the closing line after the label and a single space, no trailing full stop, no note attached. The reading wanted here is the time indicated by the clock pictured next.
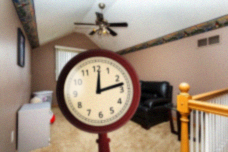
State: 12:13
